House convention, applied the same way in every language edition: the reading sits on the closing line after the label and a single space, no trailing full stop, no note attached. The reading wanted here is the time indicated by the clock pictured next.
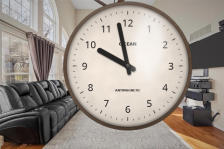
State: 9:58
